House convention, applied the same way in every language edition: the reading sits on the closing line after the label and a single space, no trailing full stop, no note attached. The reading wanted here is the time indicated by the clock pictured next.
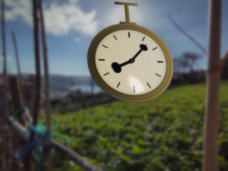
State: 8:07
